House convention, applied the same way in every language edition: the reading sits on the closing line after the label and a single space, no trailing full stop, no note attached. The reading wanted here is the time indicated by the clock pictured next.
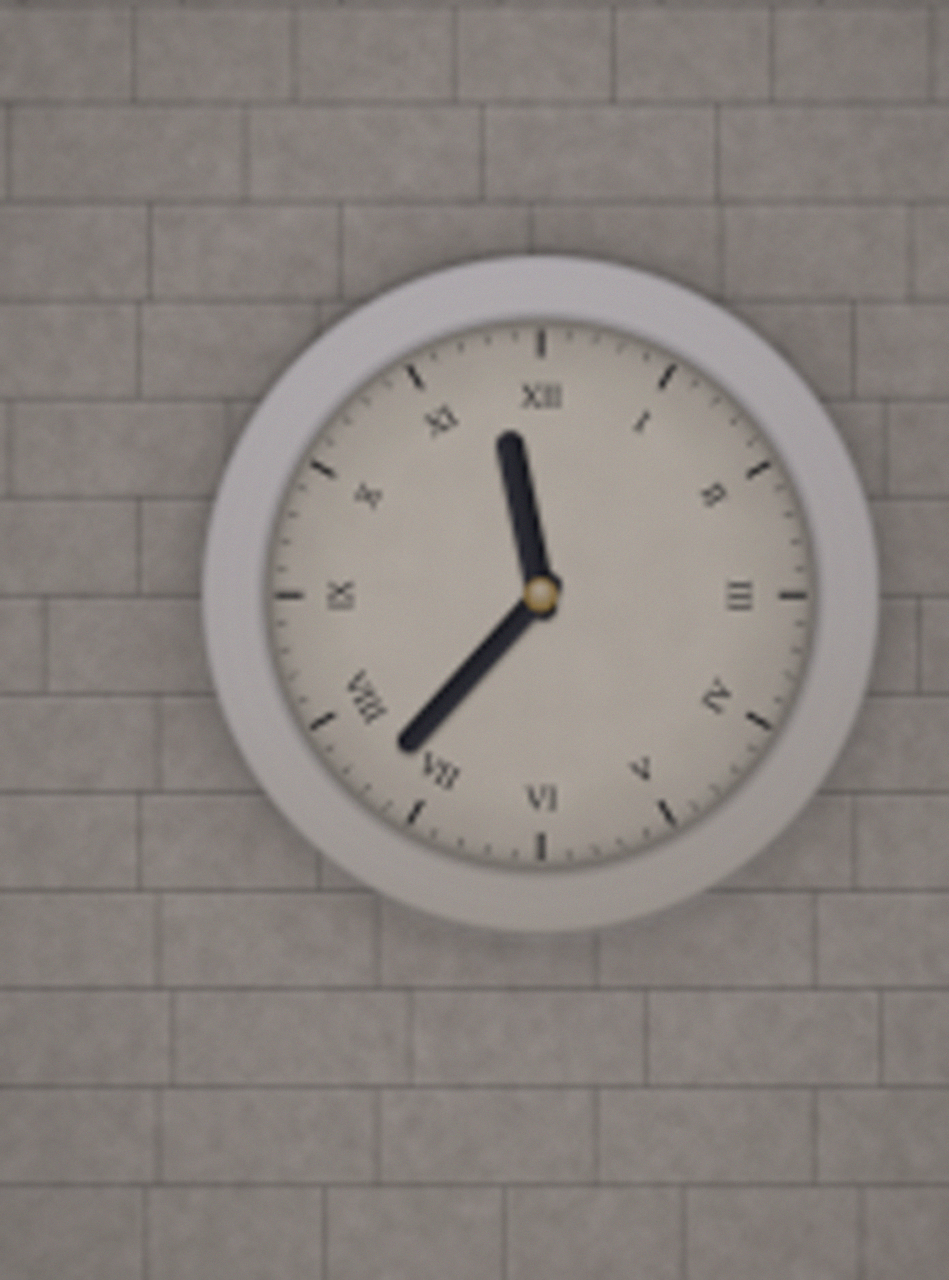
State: 11:37
